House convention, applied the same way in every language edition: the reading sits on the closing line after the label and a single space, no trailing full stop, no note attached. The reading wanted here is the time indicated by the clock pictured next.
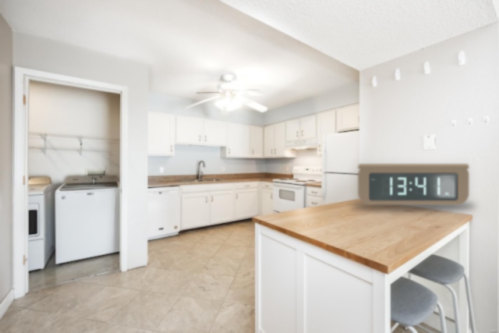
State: 13:41
